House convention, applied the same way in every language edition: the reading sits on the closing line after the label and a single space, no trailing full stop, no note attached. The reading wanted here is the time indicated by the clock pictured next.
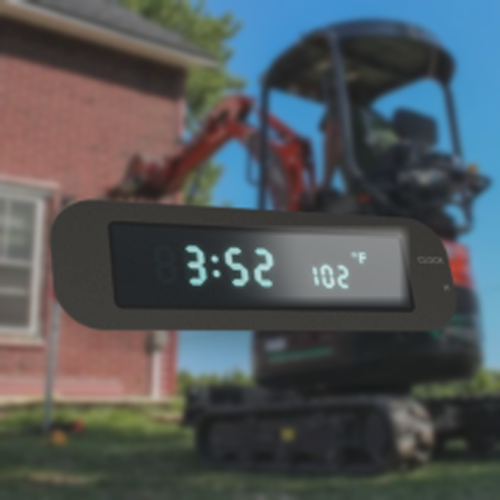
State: 3:52
